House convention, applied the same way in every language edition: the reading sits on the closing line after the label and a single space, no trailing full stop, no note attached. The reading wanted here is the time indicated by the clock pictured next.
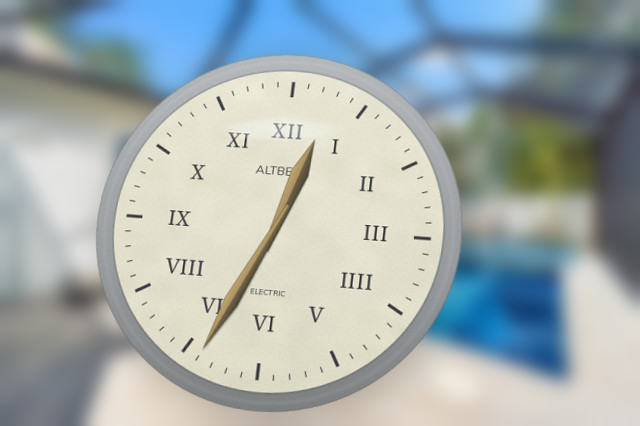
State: 12:34
